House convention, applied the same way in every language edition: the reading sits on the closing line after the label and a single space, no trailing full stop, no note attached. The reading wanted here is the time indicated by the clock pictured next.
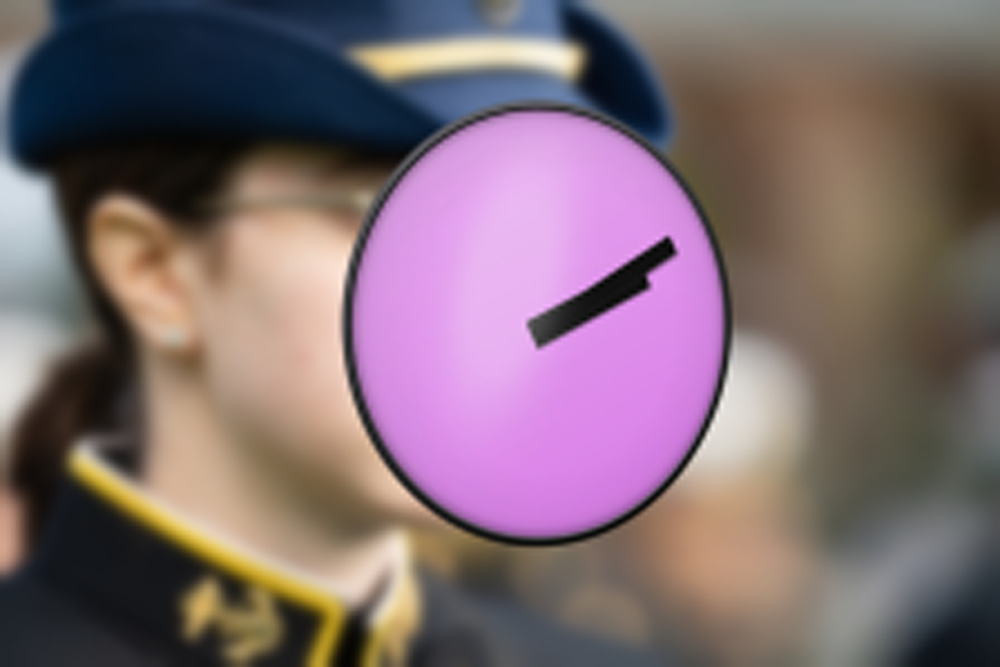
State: 2:10
